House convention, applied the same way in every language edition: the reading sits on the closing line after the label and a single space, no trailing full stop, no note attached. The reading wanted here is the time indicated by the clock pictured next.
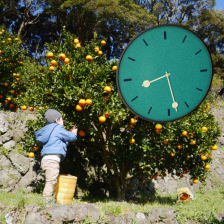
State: 8:28
